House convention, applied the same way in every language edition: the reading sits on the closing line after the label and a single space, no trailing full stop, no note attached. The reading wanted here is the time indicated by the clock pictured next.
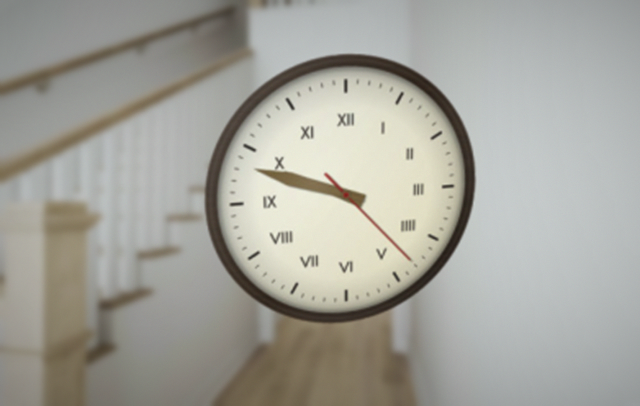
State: 9:48:23
